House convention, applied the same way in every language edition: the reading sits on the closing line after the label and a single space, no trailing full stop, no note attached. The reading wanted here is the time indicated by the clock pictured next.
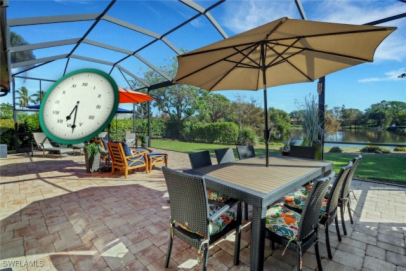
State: 6:28
